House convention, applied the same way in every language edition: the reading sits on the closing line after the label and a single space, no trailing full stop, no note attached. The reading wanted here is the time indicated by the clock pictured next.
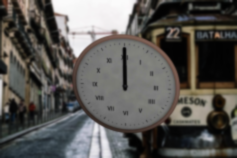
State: 12:00
